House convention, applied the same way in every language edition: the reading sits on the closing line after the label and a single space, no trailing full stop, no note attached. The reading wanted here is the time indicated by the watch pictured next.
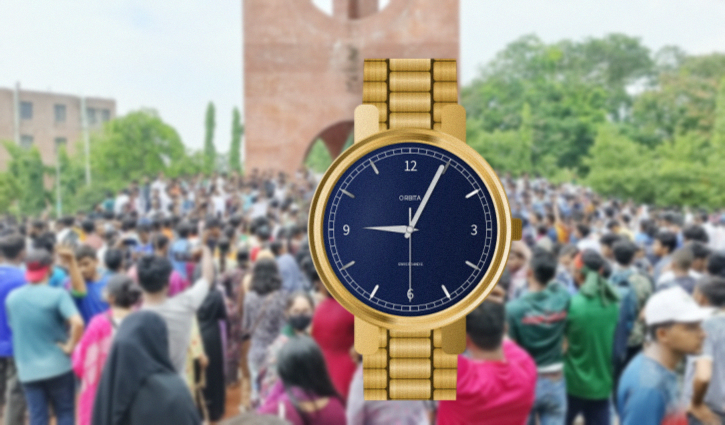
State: 9:04:30
